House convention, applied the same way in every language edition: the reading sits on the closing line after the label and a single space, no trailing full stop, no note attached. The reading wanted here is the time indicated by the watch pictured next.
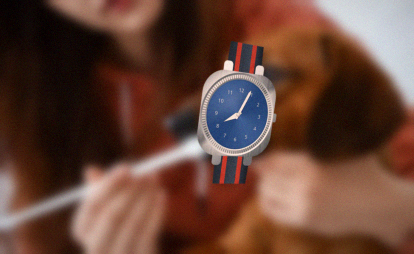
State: 8:04
